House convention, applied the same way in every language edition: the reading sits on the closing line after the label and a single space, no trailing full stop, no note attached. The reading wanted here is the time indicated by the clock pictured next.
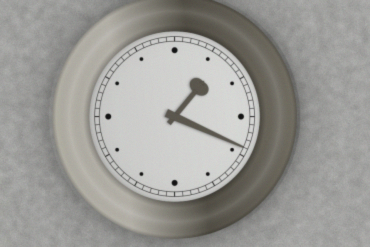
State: 1:19
